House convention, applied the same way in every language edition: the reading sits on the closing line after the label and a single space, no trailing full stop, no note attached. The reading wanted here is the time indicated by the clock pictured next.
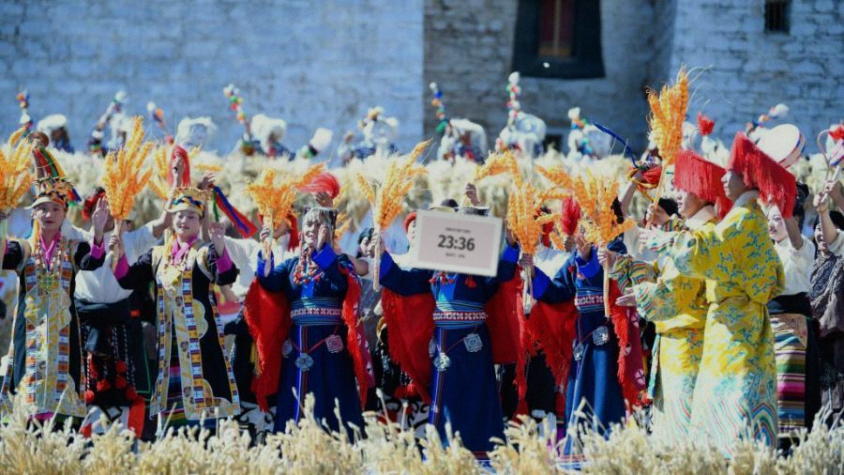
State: 23:36
